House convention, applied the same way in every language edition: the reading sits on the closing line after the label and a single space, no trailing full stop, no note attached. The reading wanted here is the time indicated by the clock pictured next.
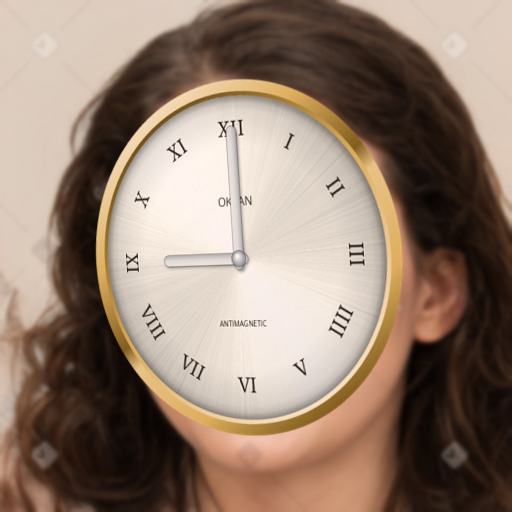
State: 9:00
